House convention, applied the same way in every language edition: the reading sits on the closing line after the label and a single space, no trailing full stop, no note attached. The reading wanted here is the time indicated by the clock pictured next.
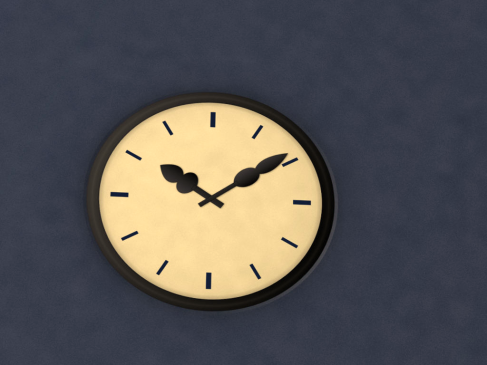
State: 10:09
